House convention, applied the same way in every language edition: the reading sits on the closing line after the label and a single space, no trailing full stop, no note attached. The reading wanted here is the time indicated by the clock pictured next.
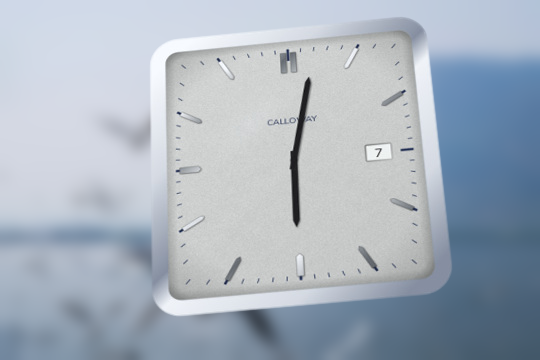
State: 6:02
